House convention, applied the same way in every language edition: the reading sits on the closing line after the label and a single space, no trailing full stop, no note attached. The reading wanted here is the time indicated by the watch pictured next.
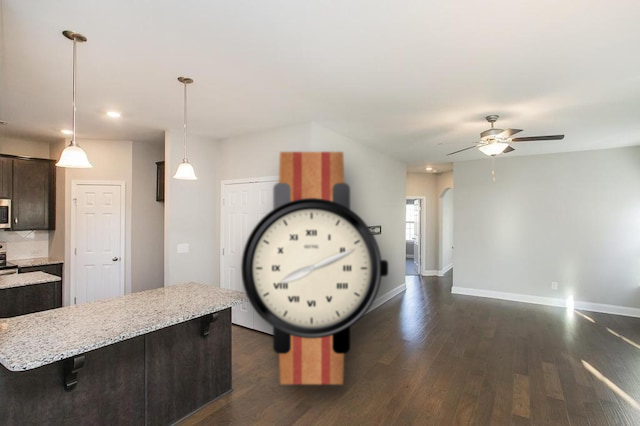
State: 8:11
